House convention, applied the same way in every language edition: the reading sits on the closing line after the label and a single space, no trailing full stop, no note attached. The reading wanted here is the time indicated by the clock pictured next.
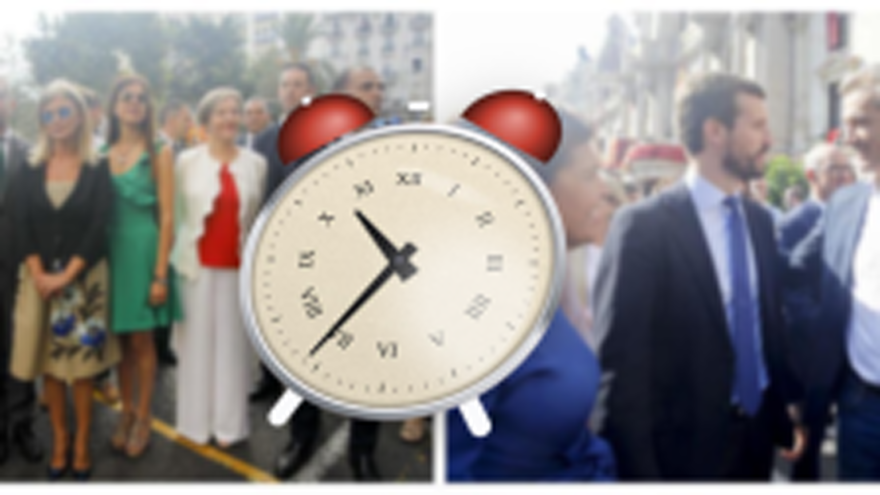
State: 10:36
